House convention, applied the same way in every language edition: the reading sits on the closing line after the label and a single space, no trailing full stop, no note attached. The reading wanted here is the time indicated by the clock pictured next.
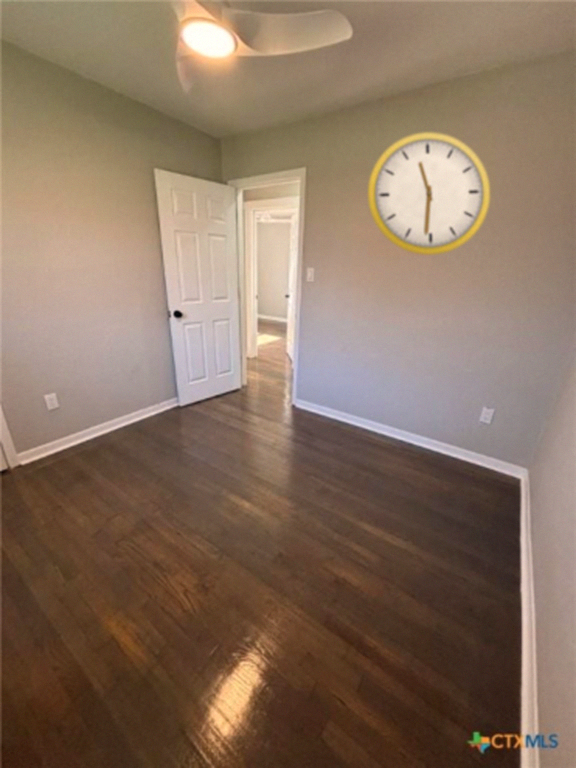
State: 11:31
